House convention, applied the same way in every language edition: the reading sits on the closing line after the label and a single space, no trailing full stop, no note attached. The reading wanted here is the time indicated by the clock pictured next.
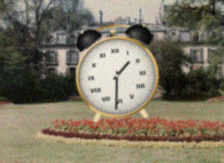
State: 1:31
